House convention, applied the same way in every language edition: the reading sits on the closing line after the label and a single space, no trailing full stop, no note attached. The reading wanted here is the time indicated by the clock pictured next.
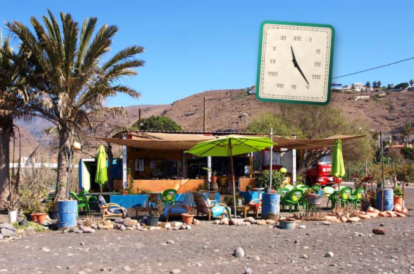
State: 11:24
